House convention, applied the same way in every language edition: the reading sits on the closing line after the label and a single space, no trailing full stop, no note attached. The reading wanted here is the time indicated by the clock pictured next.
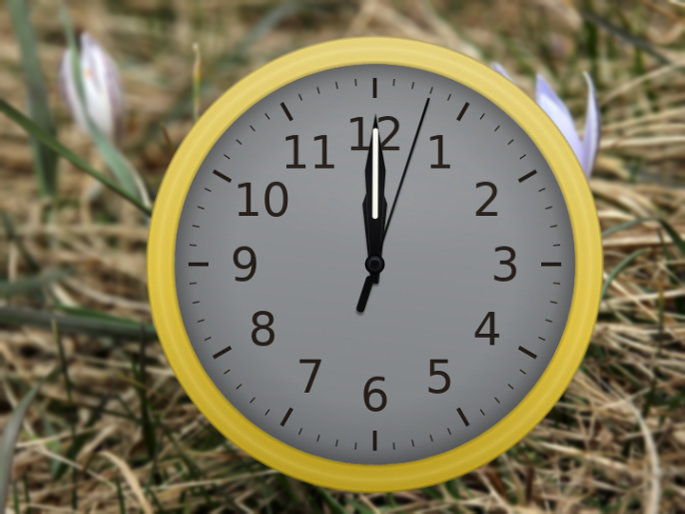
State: 12:00:03
